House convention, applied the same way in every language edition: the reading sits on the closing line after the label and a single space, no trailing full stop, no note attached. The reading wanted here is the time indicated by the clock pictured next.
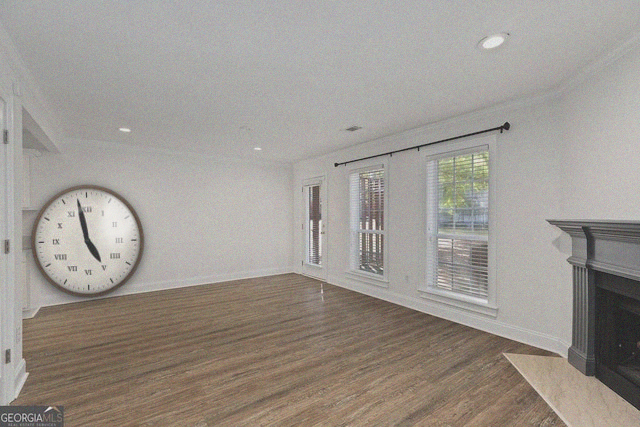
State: 4:58
